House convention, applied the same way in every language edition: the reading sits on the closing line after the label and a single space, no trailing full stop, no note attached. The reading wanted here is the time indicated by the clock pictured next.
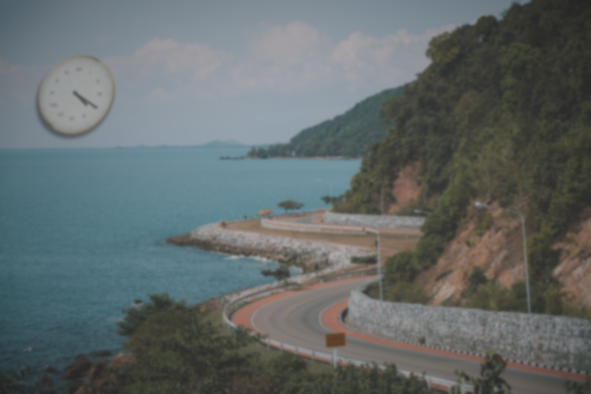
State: 4:20
